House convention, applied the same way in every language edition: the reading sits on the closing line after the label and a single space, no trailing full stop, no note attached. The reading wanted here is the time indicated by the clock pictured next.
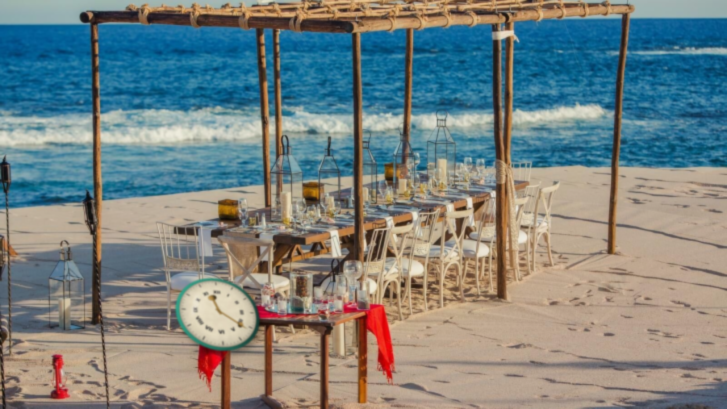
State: 11:21
